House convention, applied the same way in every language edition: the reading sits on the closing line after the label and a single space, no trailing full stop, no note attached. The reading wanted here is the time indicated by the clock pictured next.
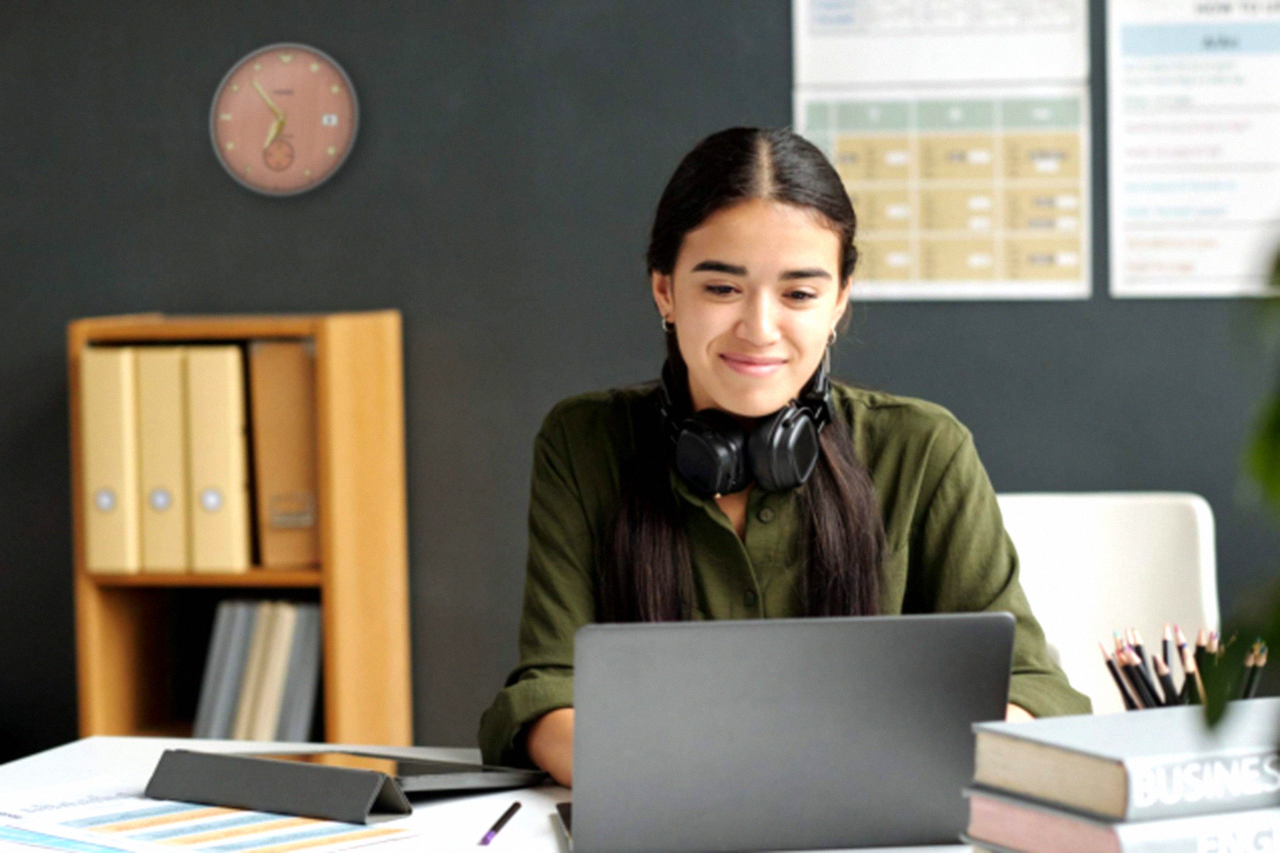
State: 6:53
